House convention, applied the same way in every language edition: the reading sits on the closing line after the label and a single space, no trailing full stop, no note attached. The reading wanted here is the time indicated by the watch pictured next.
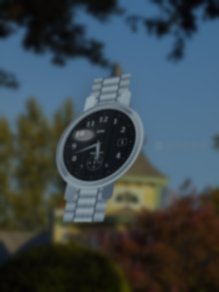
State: 5:42
